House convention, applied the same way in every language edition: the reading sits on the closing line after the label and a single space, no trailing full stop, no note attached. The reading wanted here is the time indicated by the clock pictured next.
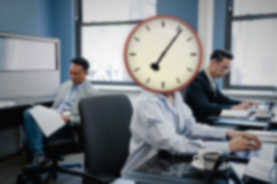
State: 7:06
